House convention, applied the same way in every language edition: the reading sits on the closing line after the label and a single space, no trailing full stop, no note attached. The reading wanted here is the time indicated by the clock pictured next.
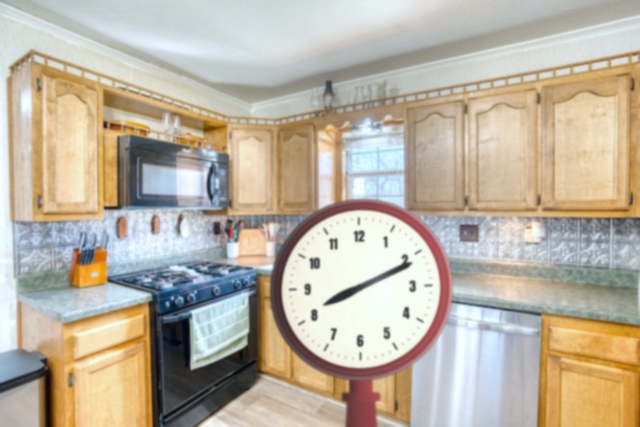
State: 8:11
